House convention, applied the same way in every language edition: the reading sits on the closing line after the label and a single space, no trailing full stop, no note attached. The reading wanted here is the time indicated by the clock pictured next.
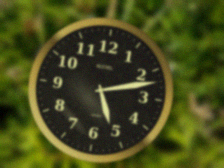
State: 5:12
